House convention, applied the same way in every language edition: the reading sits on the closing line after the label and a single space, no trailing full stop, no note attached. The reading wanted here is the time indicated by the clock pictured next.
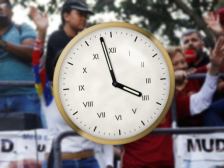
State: 3:58
